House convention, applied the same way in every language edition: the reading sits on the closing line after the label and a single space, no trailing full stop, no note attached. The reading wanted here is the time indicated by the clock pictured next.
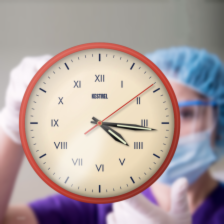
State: 4:16:09
